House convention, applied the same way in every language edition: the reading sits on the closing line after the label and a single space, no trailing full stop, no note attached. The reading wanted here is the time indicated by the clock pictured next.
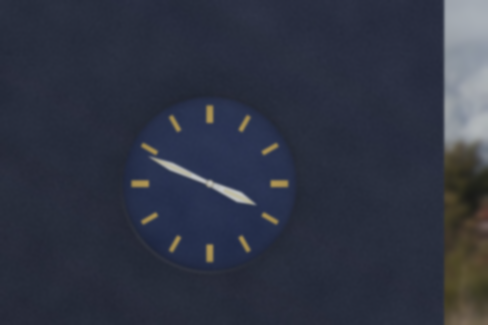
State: 3:49
